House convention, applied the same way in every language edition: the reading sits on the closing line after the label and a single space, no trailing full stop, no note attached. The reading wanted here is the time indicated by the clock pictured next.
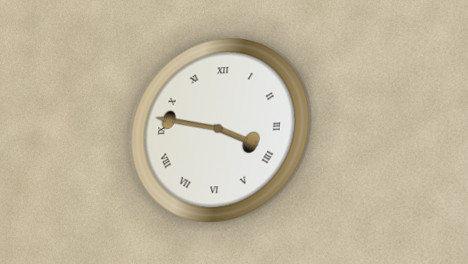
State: 3:47
